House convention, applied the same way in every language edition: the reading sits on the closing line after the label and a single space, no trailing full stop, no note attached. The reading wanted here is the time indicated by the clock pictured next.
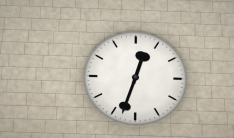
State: 12:33
